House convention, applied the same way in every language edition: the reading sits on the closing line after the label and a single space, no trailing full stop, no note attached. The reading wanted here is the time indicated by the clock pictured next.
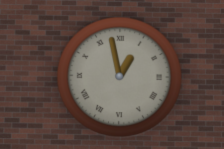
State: 12:58
